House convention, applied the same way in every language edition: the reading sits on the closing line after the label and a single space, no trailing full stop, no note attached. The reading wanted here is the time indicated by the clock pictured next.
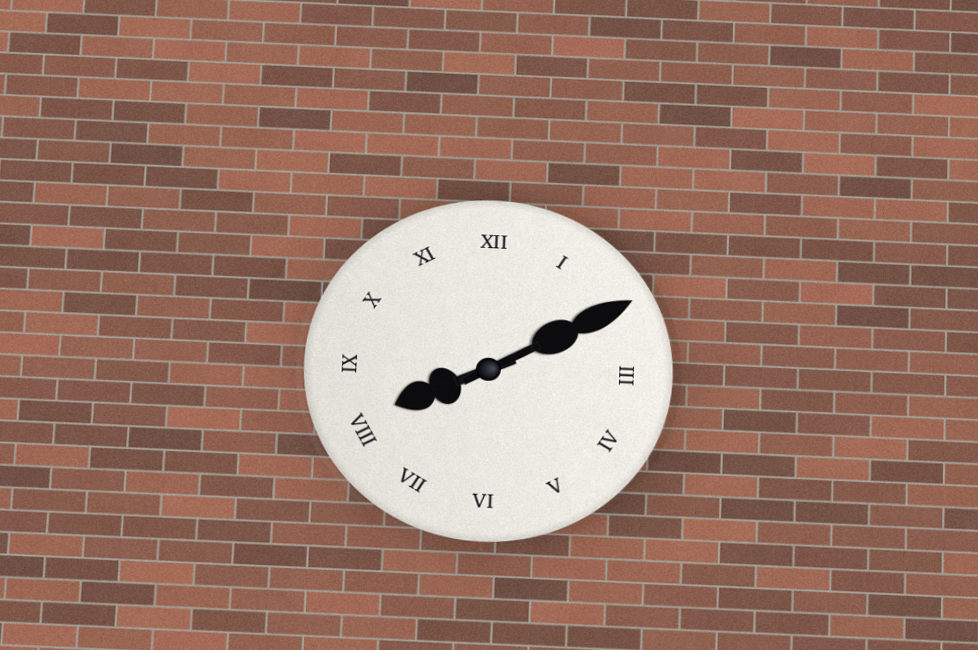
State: 8:10
